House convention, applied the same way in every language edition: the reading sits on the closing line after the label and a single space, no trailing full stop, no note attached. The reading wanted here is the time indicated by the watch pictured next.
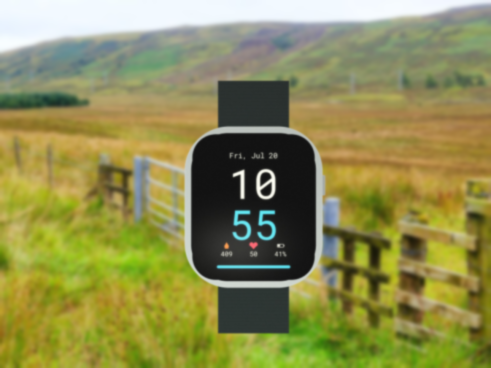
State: 10:55
